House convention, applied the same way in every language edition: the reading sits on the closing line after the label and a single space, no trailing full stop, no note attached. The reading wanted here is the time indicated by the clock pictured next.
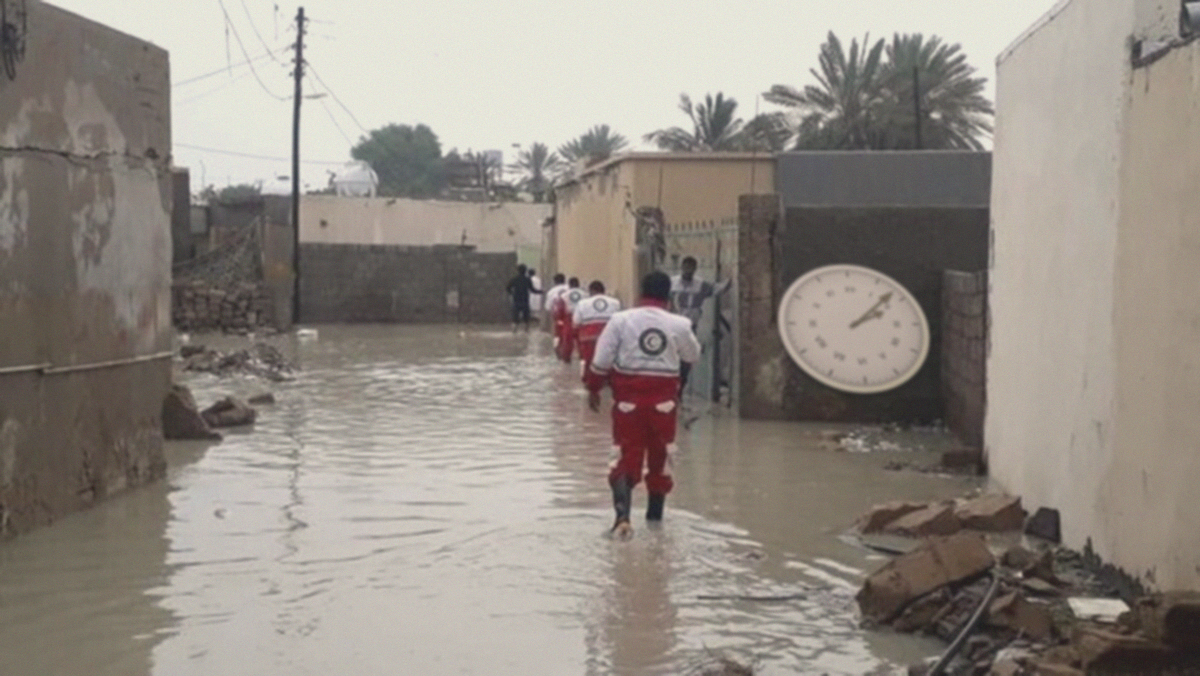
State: 2:08
